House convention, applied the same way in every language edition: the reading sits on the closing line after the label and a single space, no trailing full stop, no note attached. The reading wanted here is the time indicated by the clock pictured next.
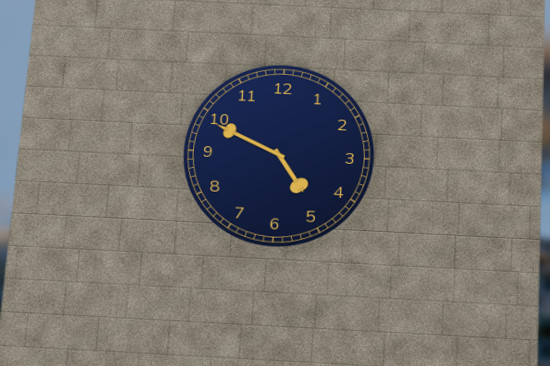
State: 4:49
